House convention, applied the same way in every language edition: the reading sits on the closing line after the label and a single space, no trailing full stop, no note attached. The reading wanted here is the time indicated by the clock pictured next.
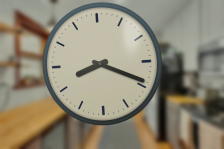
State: 8:19
